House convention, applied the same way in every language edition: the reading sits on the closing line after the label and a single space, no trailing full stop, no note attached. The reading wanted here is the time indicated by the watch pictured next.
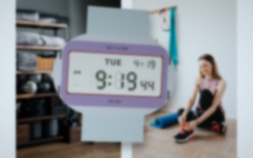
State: 9:19:44
